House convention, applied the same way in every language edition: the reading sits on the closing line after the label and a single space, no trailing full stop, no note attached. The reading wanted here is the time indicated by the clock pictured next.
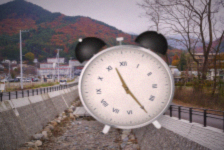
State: 11:25
